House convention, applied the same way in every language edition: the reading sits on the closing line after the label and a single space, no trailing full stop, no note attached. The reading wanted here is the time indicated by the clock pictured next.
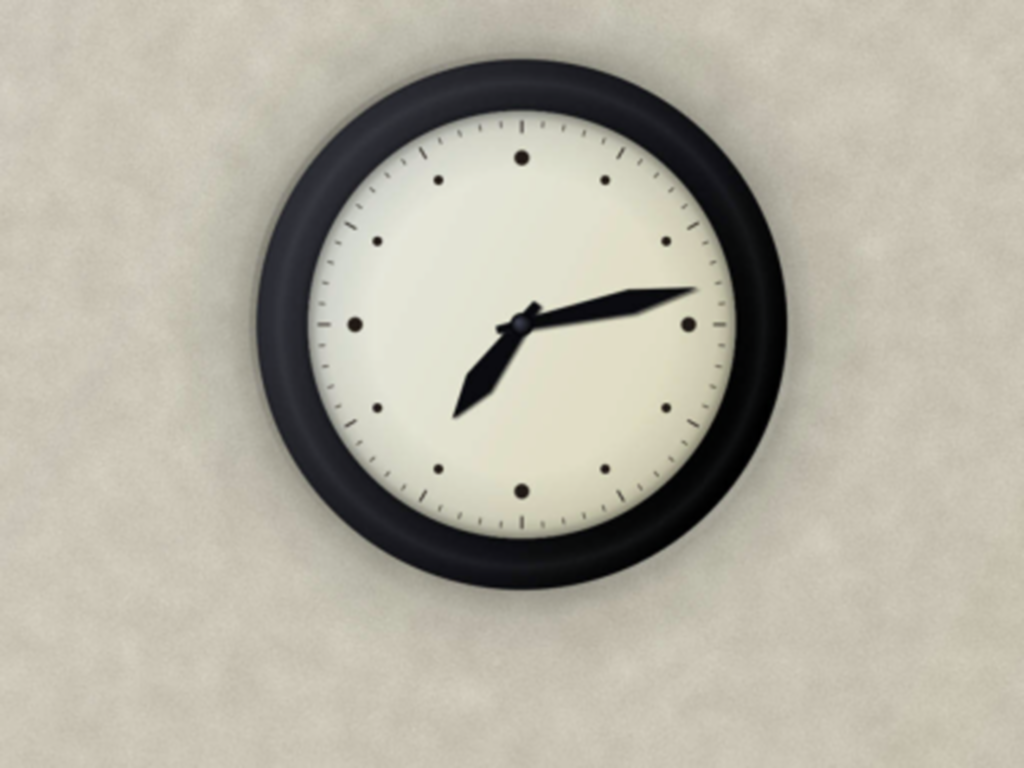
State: 7:13
